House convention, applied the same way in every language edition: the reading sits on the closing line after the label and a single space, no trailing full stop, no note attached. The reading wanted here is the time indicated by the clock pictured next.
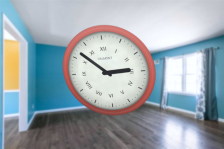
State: 2:52
